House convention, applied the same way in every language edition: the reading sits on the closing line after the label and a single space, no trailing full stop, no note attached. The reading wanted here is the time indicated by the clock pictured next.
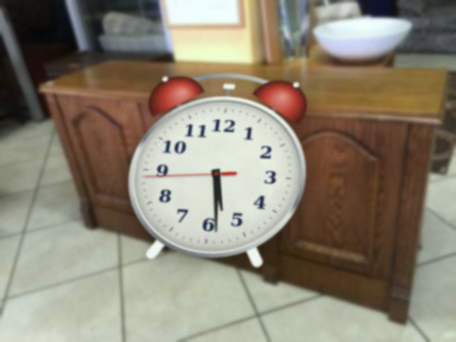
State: 5:28:44
